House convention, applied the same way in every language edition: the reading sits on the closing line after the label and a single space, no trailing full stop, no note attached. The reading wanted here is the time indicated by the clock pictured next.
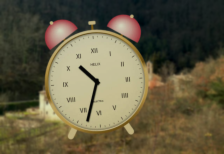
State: 10:33
